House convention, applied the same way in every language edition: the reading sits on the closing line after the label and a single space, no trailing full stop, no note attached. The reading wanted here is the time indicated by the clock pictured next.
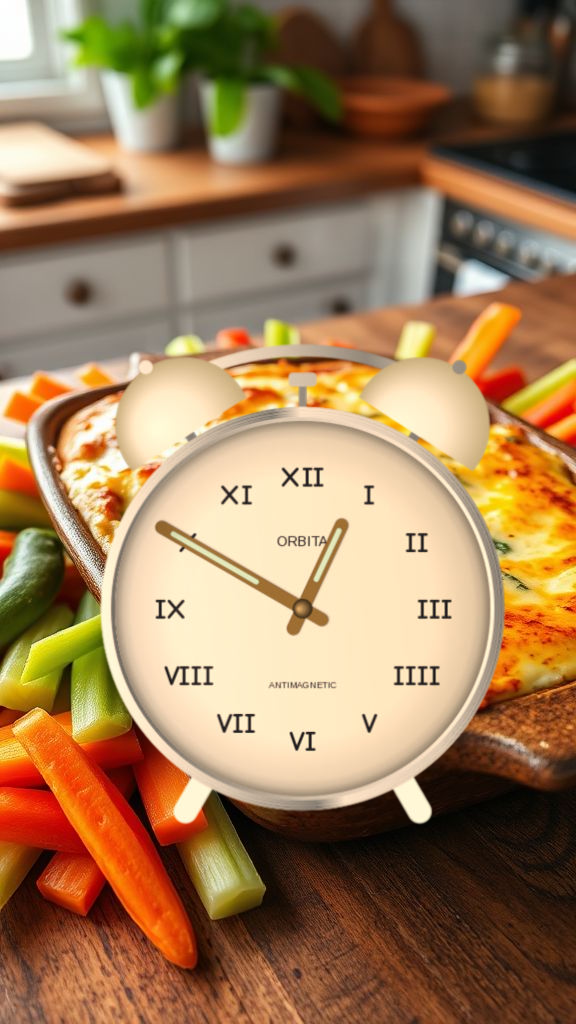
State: 12:50
